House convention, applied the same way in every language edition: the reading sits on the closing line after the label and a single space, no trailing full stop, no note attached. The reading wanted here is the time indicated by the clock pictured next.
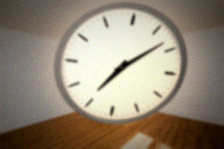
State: 7:08
